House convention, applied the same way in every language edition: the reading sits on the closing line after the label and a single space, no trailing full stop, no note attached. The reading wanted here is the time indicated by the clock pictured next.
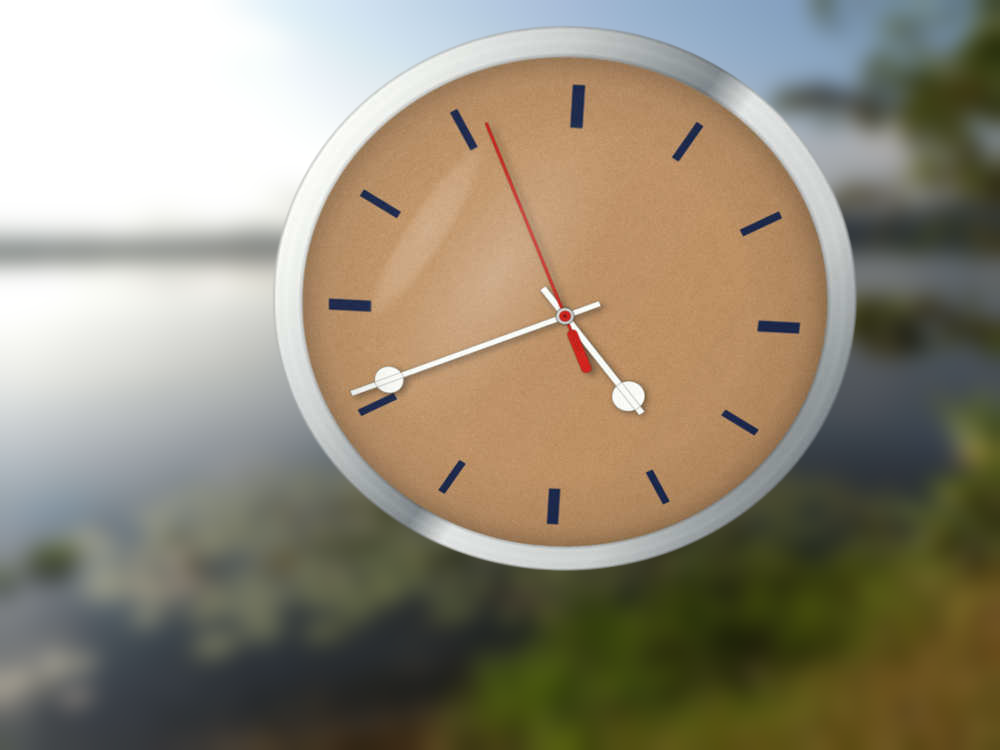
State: 4:40:56
